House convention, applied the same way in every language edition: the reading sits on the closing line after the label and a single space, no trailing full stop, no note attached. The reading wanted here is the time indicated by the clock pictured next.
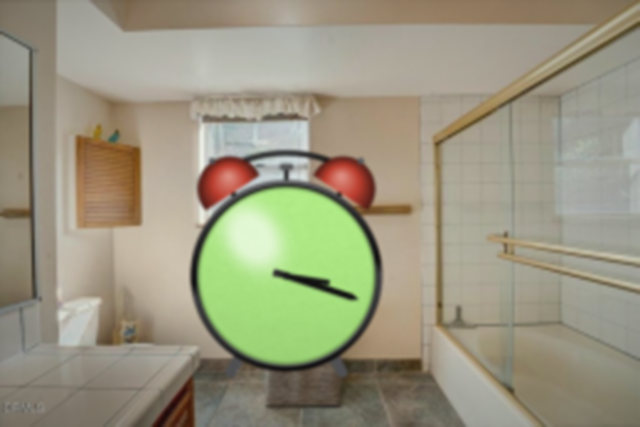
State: 3:18
